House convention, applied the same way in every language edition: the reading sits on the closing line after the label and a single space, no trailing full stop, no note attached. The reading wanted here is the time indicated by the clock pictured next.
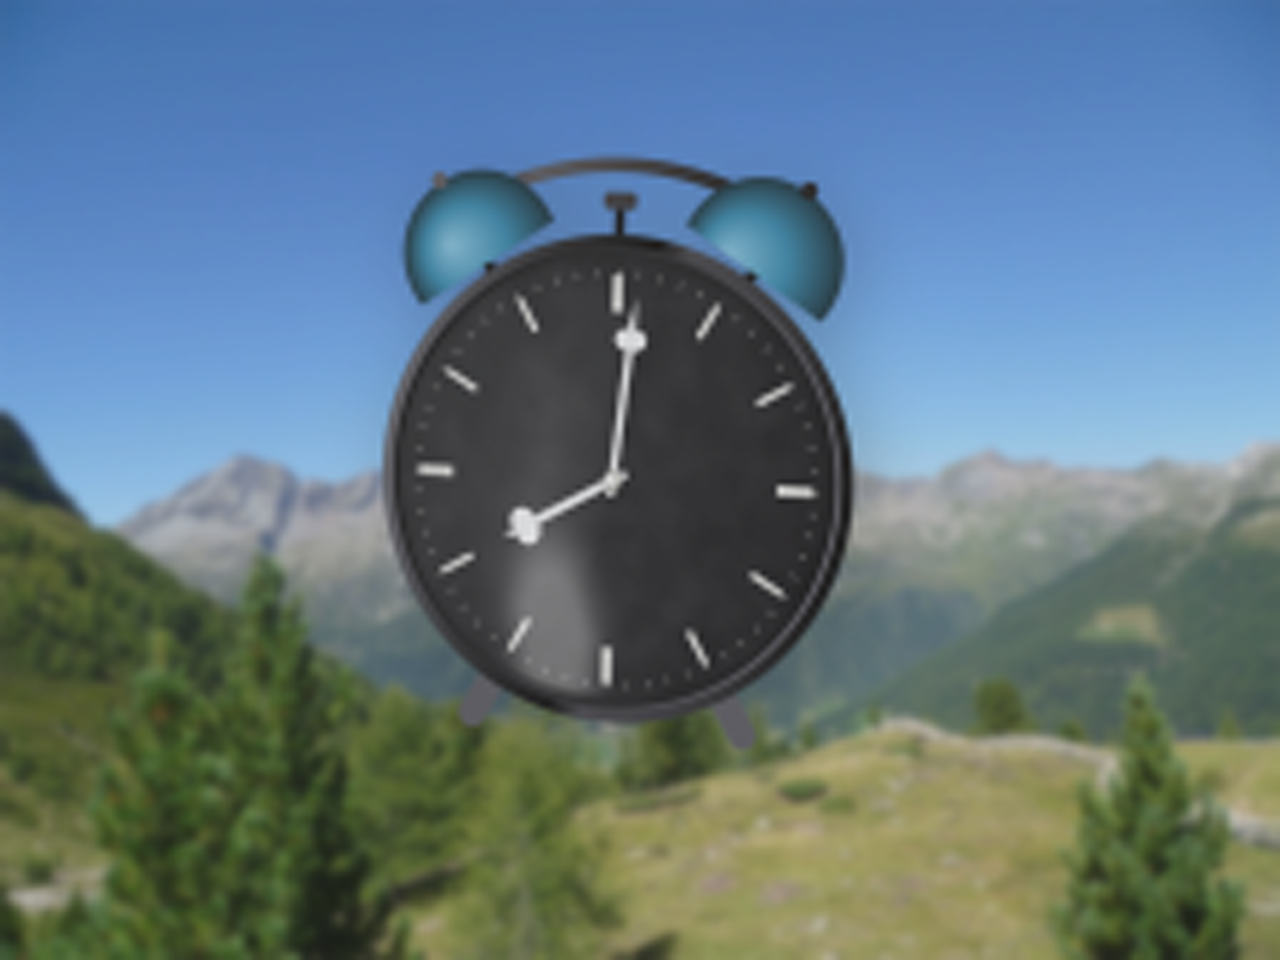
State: 8:01
